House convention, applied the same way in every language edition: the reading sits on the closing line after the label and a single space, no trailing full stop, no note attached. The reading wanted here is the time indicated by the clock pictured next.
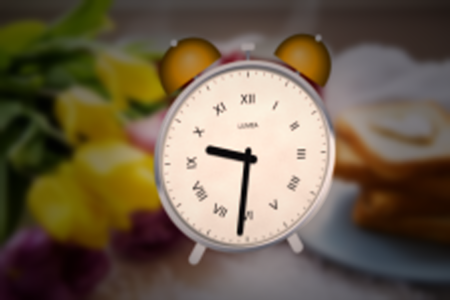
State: 9:31
